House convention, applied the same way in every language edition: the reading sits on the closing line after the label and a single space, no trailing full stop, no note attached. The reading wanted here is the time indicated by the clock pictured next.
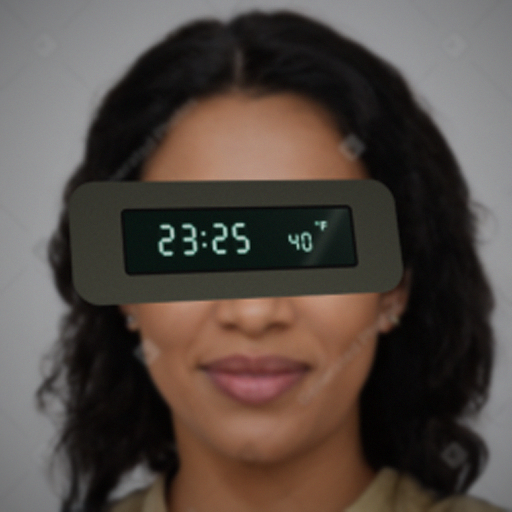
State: 23:25
